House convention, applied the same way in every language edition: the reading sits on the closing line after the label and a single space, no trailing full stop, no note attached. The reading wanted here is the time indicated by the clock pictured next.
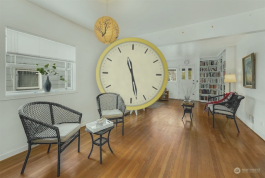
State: 11:28
